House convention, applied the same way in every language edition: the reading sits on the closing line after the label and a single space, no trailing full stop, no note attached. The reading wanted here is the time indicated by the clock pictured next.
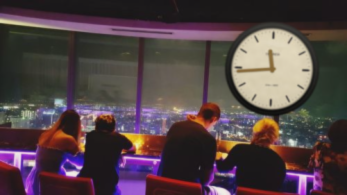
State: 11:44
